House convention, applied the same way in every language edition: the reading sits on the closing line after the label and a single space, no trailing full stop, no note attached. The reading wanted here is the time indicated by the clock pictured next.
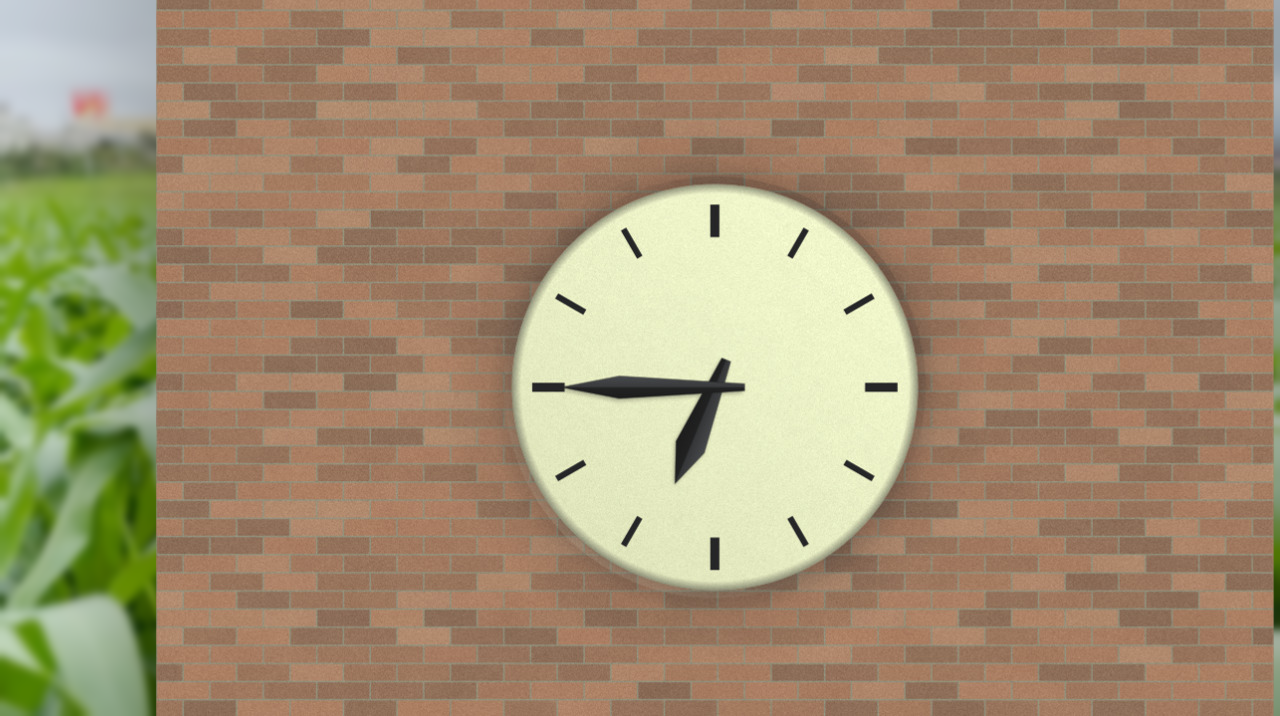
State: 6:45
